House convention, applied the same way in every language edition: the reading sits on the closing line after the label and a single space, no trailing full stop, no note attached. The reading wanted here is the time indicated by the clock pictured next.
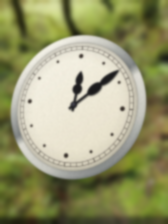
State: 12:08
